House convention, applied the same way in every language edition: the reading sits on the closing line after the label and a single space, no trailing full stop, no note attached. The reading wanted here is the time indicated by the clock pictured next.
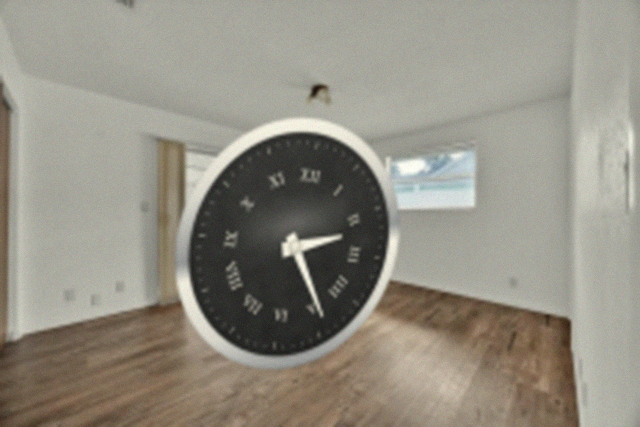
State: 2:24
